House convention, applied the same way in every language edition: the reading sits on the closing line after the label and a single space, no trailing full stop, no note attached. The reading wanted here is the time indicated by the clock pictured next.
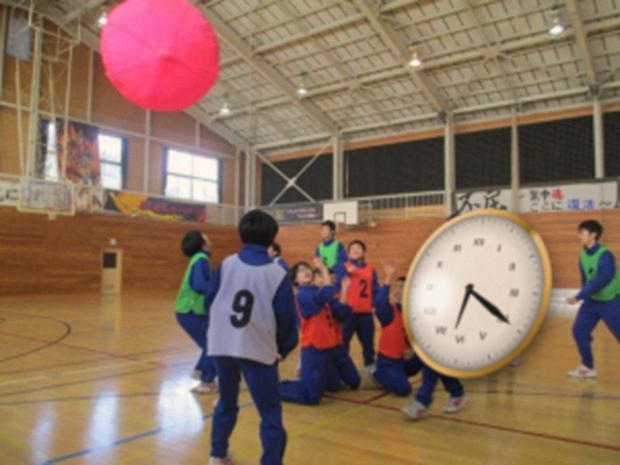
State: 6:20
